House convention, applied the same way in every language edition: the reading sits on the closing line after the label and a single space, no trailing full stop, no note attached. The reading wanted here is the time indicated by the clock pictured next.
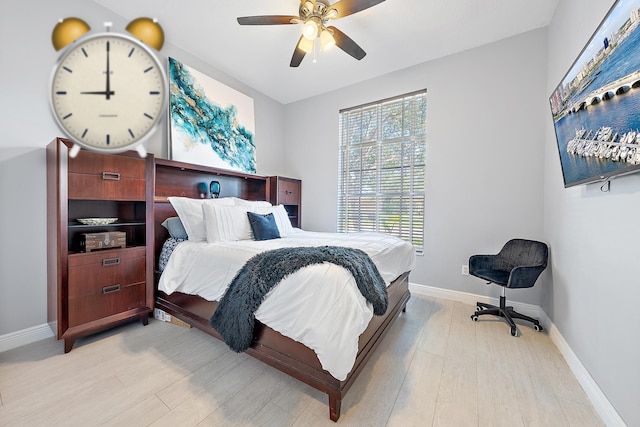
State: 9:00
